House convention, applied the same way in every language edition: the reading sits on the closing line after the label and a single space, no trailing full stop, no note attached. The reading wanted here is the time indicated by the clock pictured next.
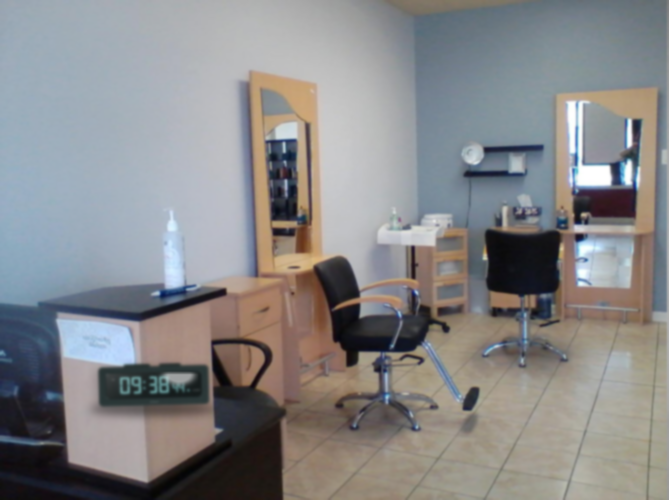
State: 9:38
